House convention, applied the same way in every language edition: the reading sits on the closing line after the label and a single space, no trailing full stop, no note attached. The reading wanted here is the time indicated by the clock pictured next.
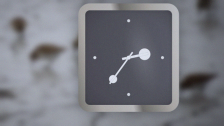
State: 2:36
